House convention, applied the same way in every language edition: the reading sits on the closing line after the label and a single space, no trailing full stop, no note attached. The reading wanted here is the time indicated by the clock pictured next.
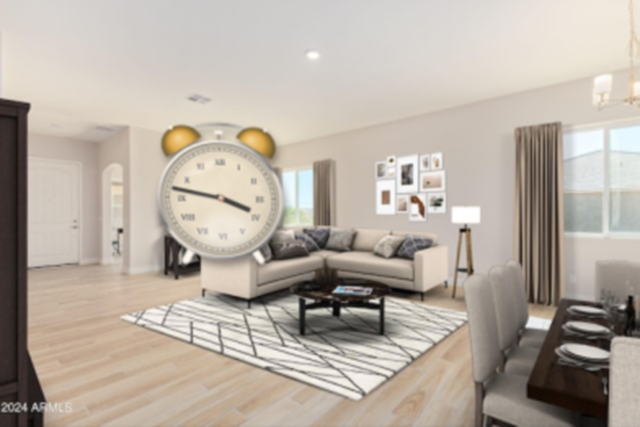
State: 3:47
